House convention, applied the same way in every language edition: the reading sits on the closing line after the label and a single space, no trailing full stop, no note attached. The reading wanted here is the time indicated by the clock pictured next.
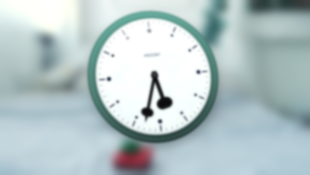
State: 5:33
